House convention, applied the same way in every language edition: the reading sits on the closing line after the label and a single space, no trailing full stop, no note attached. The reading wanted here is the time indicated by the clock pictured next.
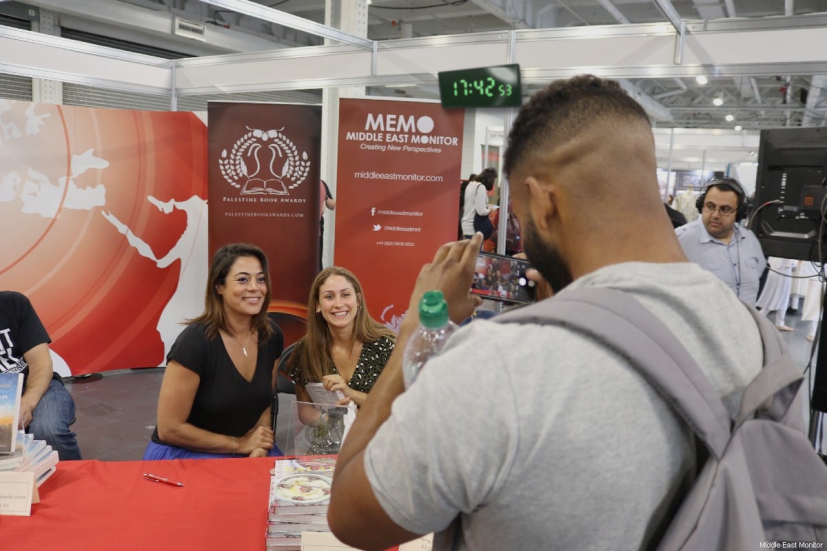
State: 17:42:53
